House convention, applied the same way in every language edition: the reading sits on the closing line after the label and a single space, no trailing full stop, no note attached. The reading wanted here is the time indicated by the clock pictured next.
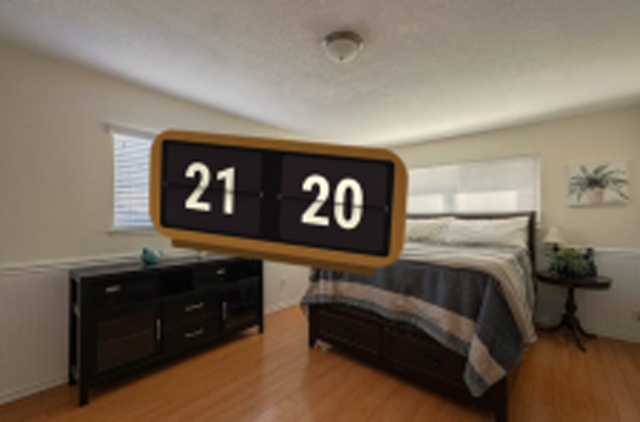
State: 21:20
